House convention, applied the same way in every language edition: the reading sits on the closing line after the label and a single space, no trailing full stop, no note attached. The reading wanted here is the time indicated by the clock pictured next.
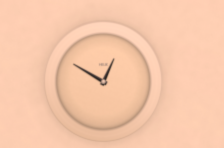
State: 12:50
